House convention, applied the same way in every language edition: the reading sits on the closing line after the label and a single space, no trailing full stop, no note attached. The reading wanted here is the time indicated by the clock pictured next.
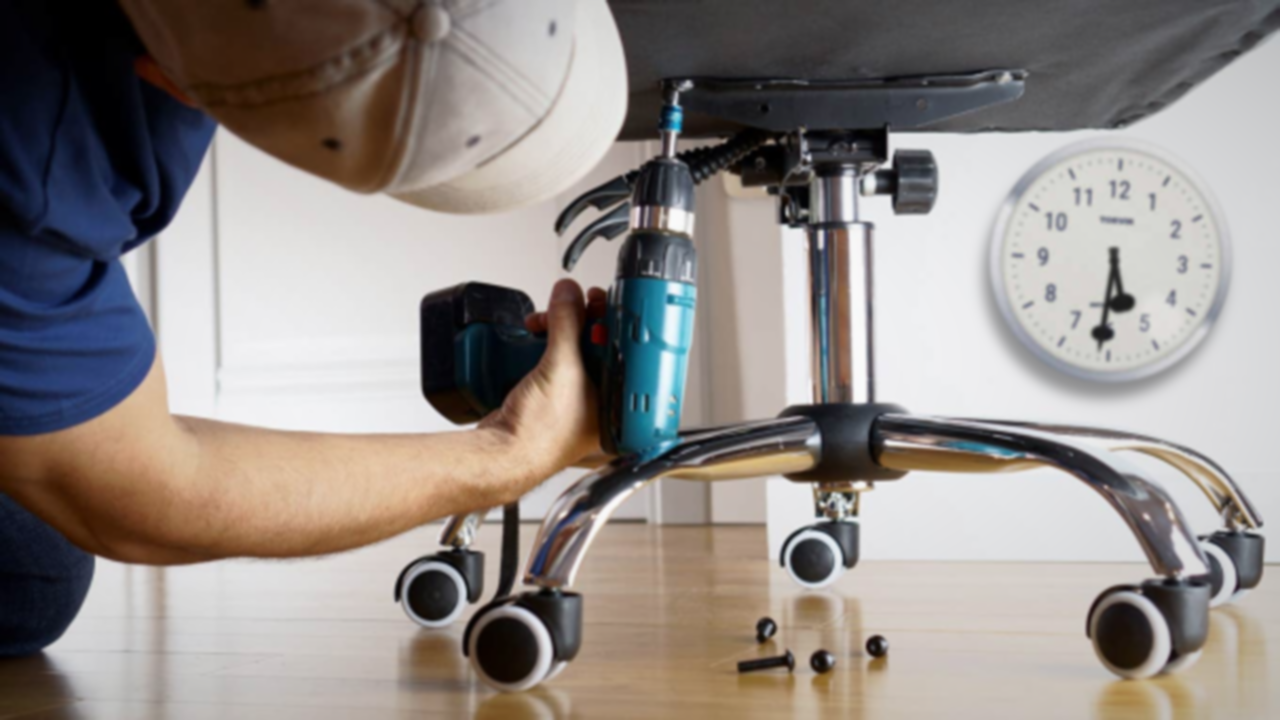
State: 5:31
